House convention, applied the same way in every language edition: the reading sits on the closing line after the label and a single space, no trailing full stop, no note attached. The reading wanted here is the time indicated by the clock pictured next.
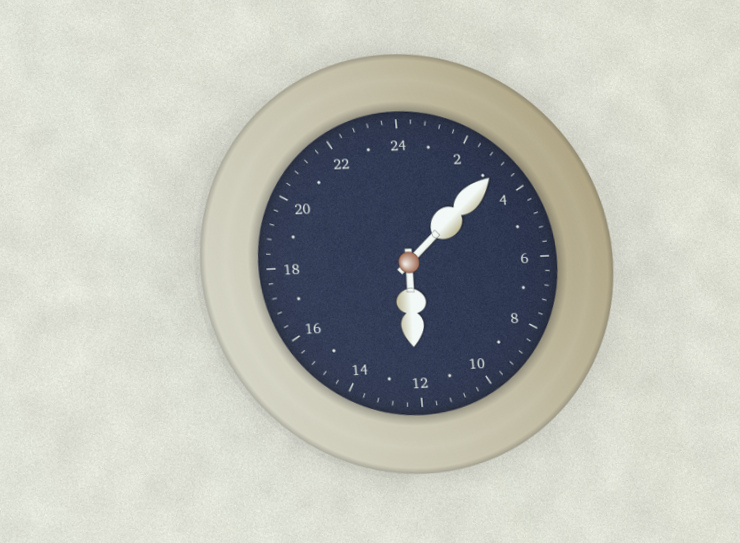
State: 12:08
